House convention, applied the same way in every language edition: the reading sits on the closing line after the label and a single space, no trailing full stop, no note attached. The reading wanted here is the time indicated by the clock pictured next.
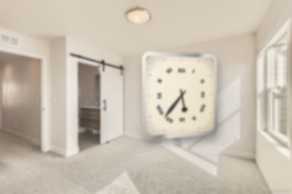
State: 5:37
